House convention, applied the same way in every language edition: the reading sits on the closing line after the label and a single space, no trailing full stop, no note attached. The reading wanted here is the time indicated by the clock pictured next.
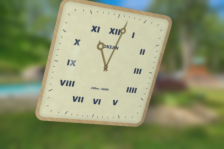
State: 11:02
